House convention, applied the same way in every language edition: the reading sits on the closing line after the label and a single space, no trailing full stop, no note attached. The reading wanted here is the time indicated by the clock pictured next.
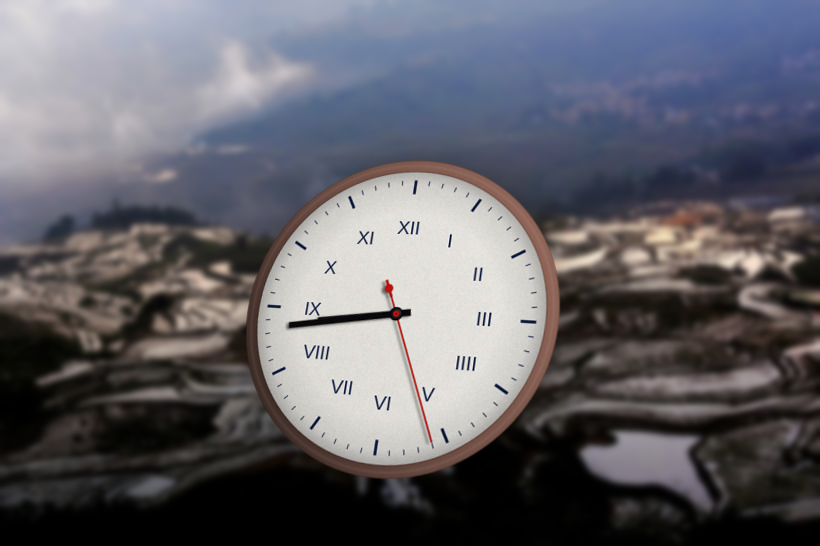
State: 8:43:26
